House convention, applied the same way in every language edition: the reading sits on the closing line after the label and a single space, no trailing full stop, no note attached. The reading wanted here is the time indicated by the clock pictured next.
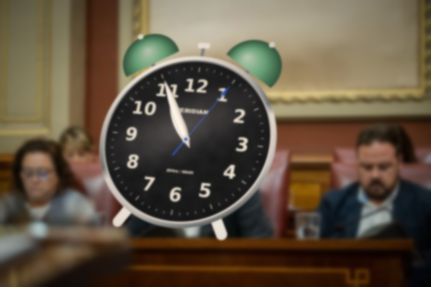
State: 10:55:05
